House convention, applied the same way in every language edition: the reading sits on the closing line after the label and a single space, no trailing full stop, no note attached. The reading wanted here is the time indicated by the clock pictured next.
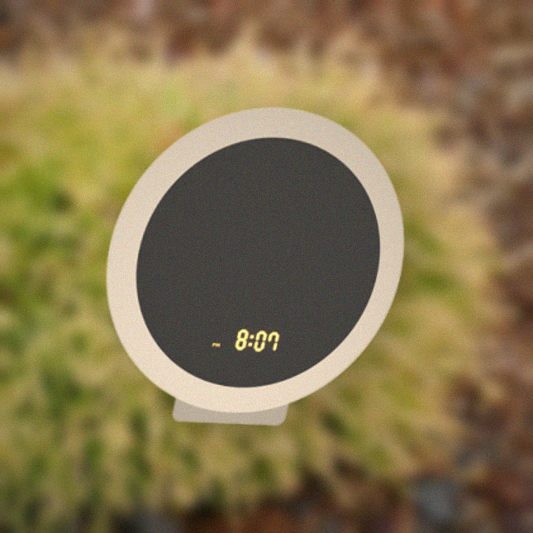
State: 8:07
